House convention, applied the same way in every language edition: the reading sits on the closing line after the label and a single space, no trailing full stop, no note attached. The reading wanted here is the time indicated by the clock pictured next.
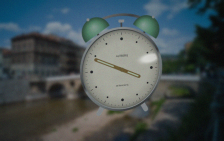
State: 3:49
